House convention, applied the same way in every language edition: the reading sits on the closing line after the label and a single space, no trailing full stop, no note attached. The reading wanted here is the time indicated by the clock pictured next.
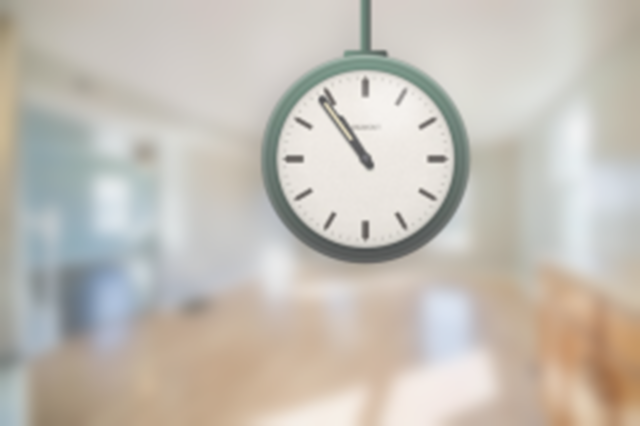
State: 10:54
